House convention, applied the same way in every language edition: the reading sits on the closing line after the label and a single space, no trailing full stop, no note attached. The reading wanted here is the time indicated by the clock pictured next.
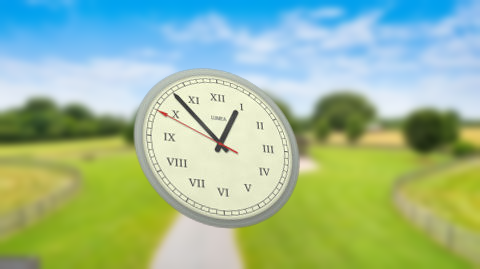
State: 12:52:49
